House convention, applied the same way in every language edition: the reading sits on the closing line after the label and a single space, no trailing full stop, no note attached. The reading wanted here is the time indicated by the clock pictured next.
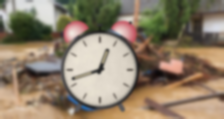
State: 12:42
